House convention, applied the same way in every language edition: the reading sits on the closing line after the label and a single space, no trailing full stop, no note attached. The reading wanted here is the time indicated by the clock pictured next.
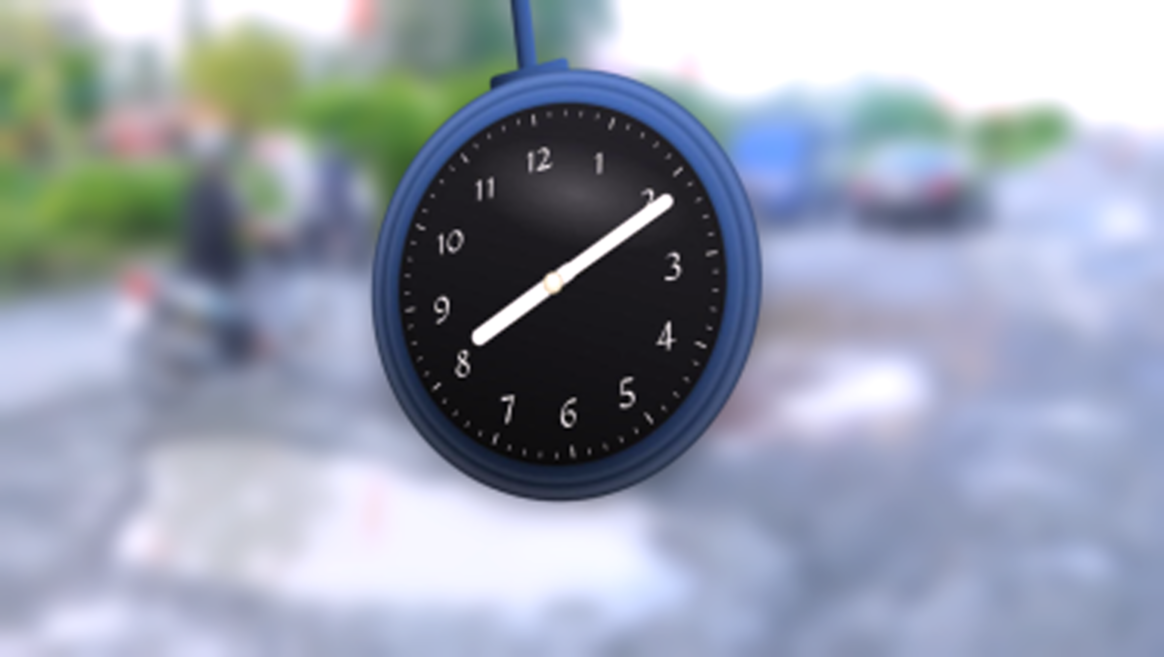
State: 8:11
